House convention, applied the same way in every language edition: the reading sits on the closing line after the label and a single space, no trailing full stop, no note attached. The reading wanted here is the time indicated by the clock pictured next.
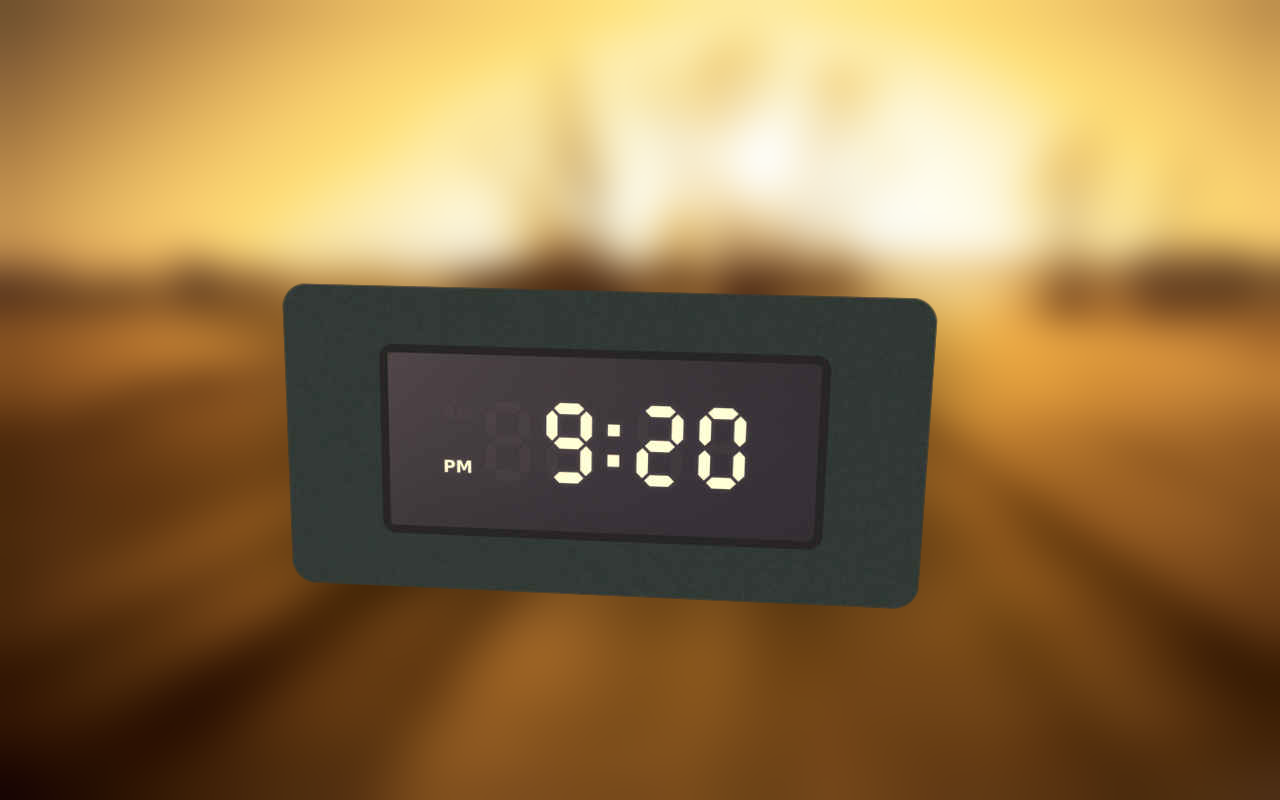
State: 9:20
